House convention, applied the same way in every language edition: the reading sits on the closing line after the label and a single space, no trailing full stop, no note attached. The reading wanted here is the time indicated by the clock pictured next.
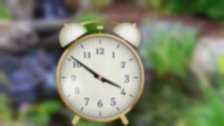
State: 3:51
